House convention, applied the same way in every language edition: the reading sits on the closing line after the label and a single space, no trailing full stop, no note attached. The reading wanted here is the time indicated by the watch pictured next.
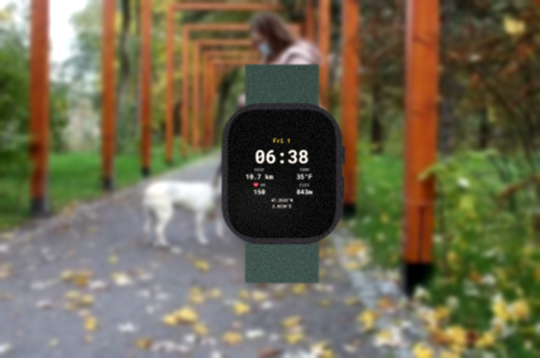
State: 6:38
